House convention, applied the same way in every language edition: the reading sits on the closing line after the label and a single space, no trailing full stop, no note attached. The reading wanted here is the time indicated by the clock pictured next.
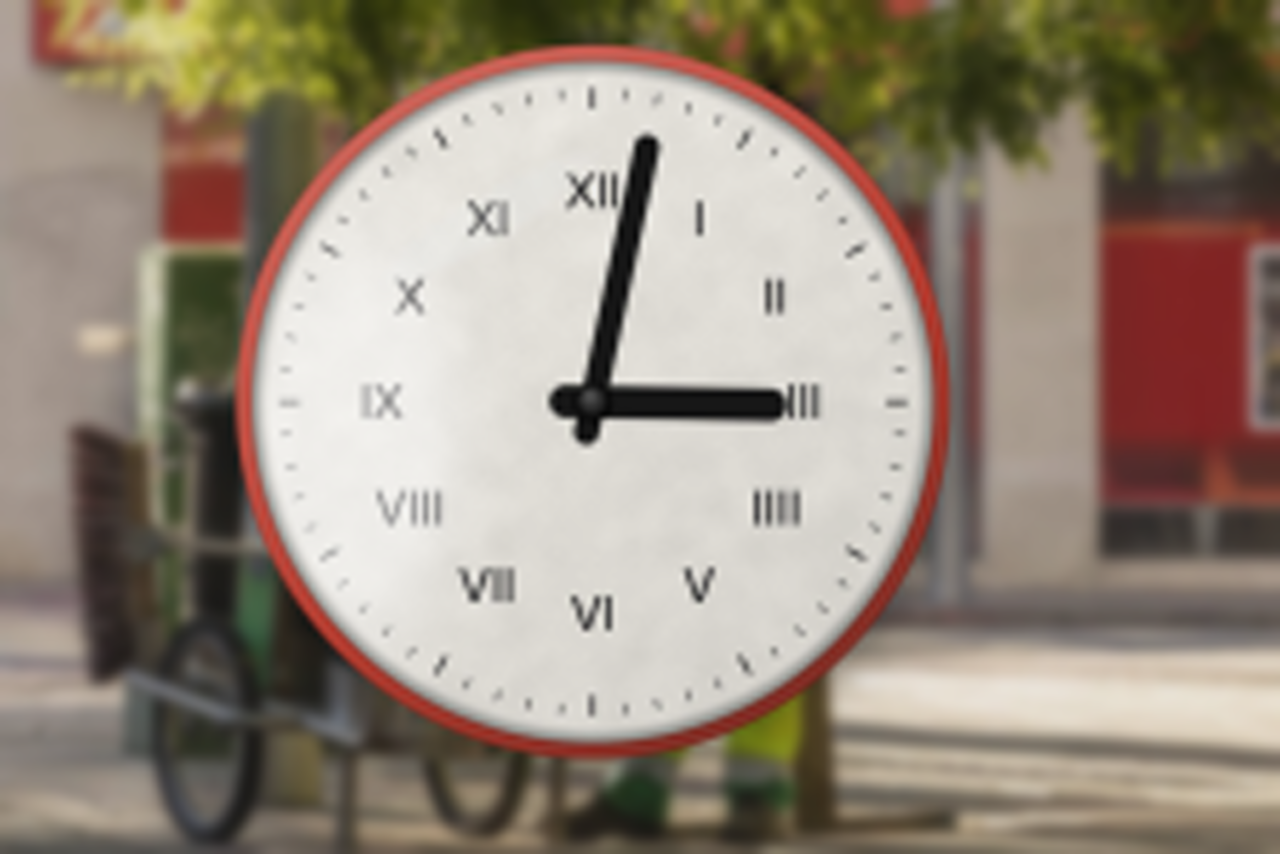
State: 3:02
